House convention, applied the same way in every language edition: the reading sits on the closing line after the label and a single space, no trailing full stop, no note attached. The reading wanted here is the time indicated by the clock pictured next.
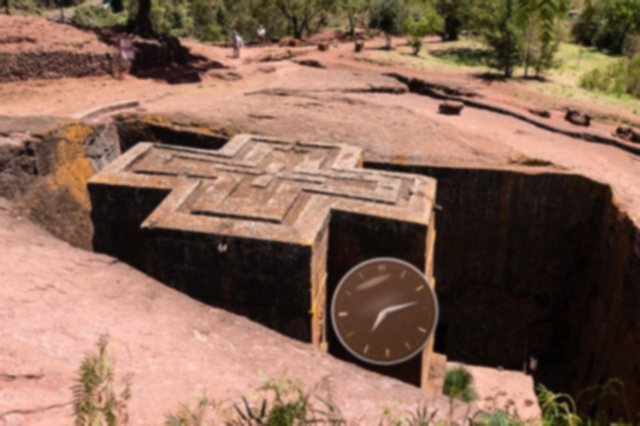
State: 7:13
